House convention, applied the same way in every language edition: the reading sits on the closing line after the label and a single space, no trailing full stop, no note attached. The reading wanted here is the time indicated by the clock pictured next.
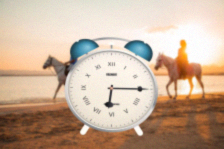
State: 6:15
